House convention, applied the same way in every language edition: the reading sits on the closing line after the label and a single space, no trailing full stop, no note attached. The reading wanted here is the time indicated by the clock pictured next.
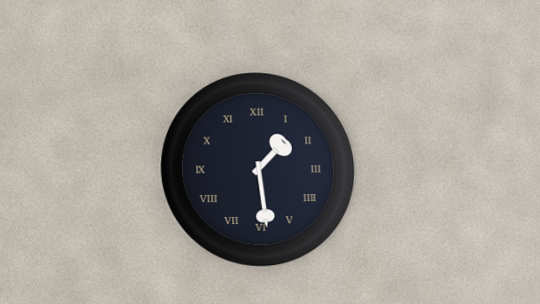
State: 1:29
